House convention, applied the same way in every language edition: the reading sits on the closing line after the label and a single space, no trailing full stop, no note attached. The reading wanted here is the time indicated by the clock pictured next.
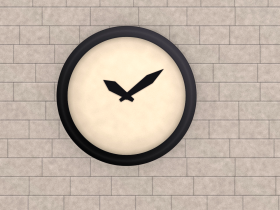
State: 10:09
